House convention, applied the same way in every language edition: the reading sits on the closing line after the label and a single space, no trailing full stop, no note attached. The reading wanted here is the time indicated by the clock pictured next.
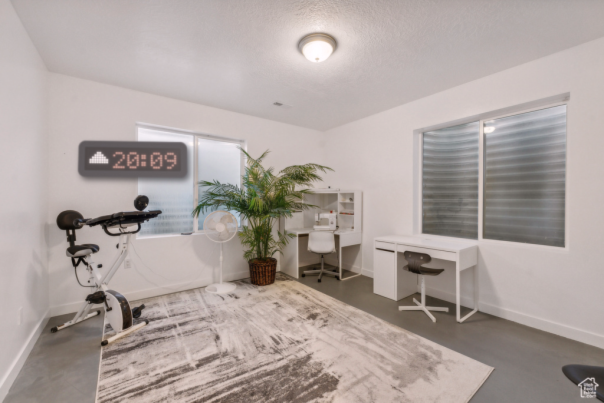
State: 20:09
